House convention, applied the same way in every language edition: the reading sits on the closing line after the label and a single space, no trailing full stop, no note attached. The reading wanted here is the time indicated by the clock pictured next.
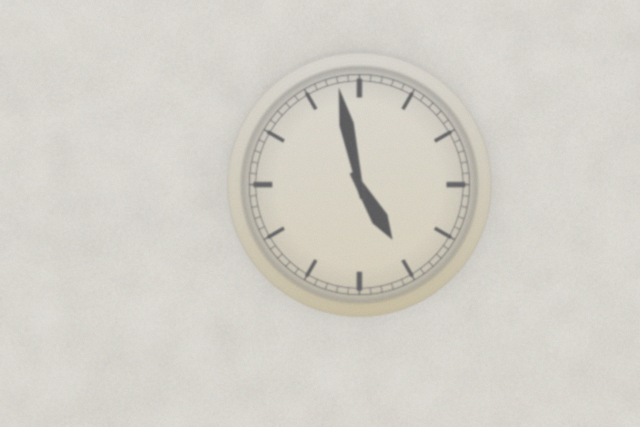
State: 4:58
